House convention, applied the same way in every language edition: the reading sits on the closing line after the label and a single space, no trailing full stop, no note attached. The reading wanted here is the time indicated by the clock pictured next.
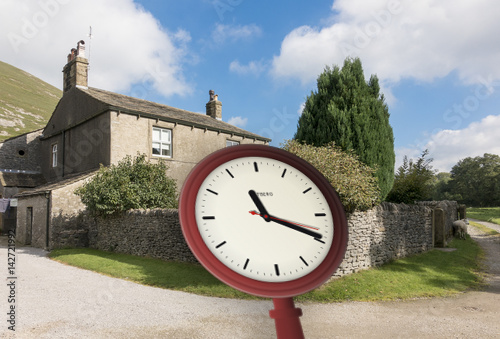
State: 11:19:18
